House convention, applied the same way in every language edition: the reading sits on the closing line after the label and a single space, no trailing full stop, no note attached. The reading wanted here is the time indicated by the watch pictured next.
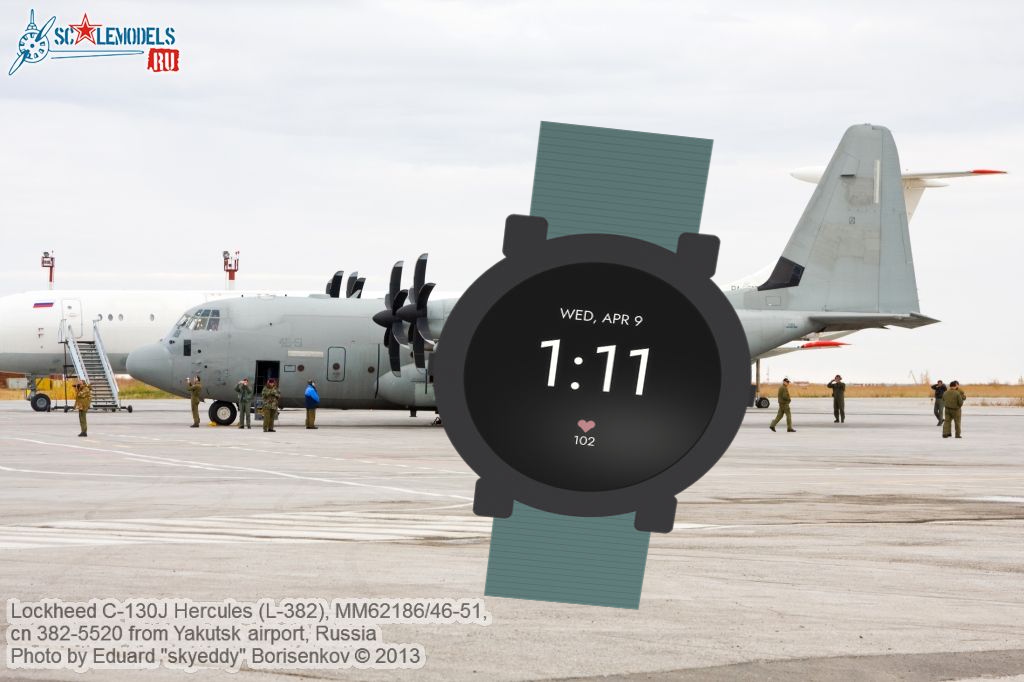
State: 1:11
